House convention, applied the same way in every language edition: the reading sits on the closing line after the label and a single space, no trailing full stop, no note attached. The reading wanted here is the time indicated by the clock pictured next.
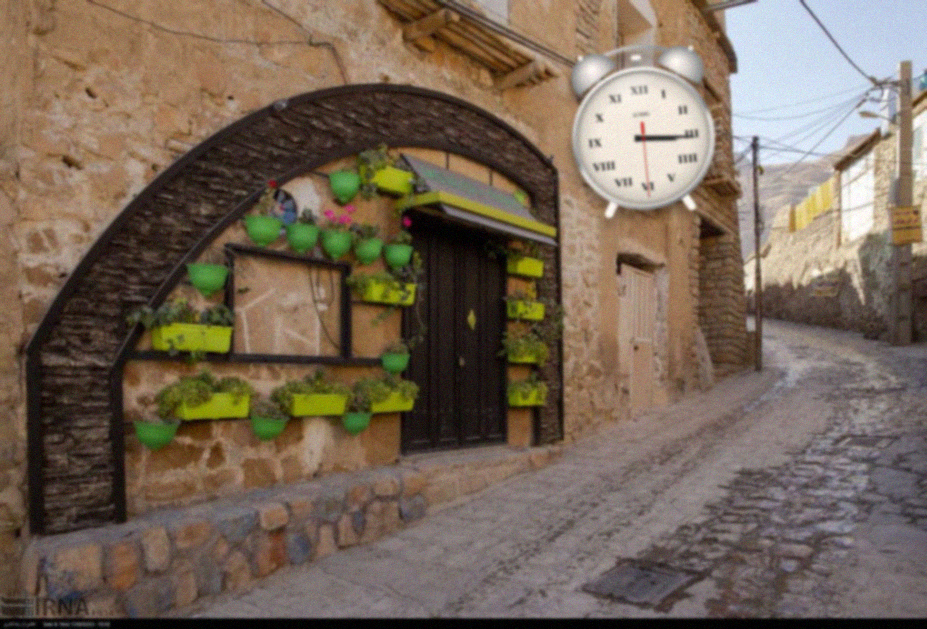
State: 3:15:30
